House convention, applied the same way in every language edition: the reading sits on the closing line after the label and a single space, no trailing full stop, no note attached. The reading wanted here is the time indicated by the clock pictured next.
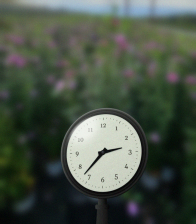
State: 2:37
